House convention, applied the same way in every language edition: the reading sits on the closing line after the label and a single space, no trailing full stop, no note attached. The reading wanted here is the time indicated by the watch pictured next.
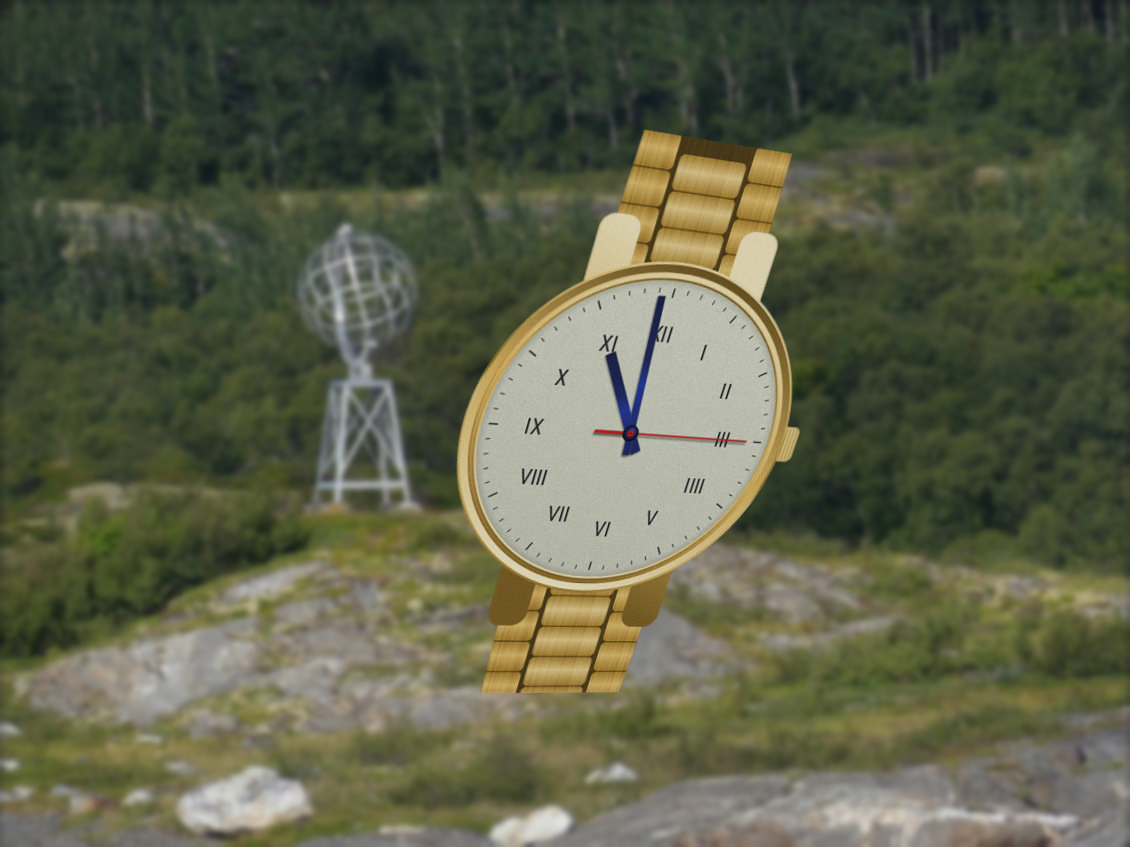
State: 10:59:15
